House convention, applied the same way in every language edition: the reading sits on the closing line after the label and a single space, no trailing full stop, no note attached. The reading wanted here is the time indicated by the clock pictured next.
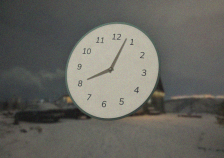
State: 8:03
